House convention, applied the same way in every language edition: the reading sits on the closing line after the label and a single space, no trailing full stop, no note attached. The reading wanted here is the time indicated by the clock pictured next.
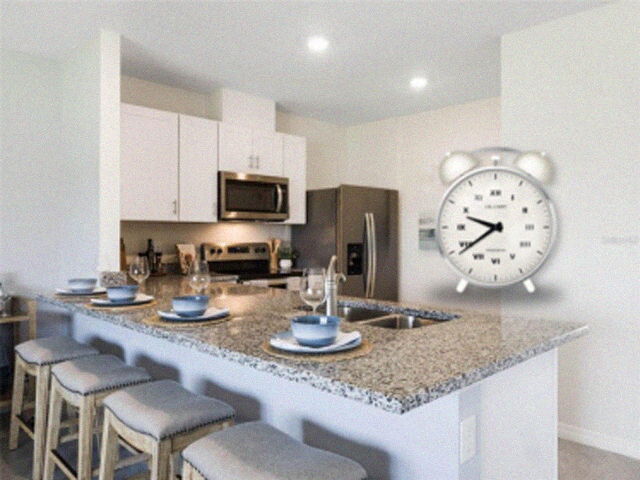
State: 9:39
